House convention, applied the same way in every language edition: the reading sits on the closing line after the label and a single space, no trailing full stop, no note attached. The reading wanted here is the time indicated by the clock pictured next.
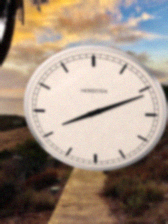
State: 8:11
